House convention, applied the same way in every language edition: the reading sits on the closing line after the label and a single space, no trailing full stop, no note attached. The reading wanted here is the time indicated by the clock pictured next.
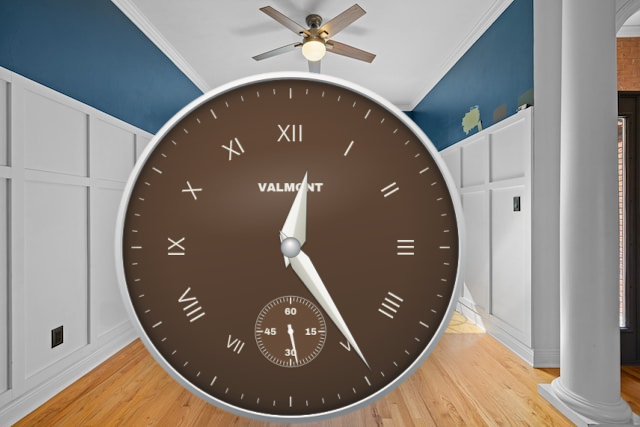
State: 12:24:28
